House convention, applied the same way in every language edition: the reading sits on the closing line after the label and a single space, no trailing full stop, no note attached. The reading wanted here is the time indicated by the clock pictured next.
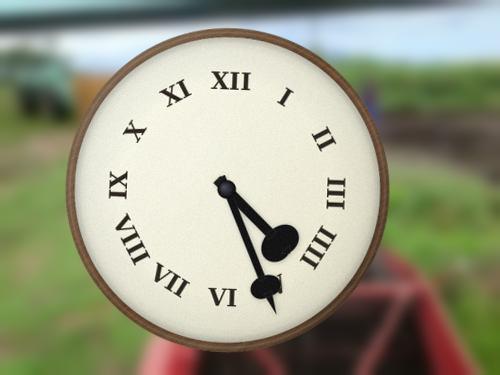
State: 4:26
